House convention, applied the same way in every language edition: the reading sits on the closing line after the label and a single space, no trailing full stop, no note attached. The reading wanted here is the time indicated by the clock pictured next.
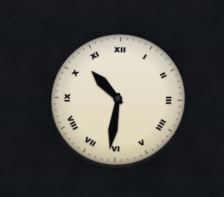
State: 10:31
